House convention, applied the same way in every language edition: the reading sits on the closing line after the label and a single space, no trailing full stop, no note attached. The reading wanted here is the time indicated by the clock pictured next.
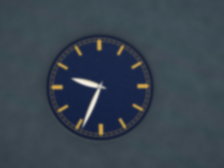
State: 9:34
